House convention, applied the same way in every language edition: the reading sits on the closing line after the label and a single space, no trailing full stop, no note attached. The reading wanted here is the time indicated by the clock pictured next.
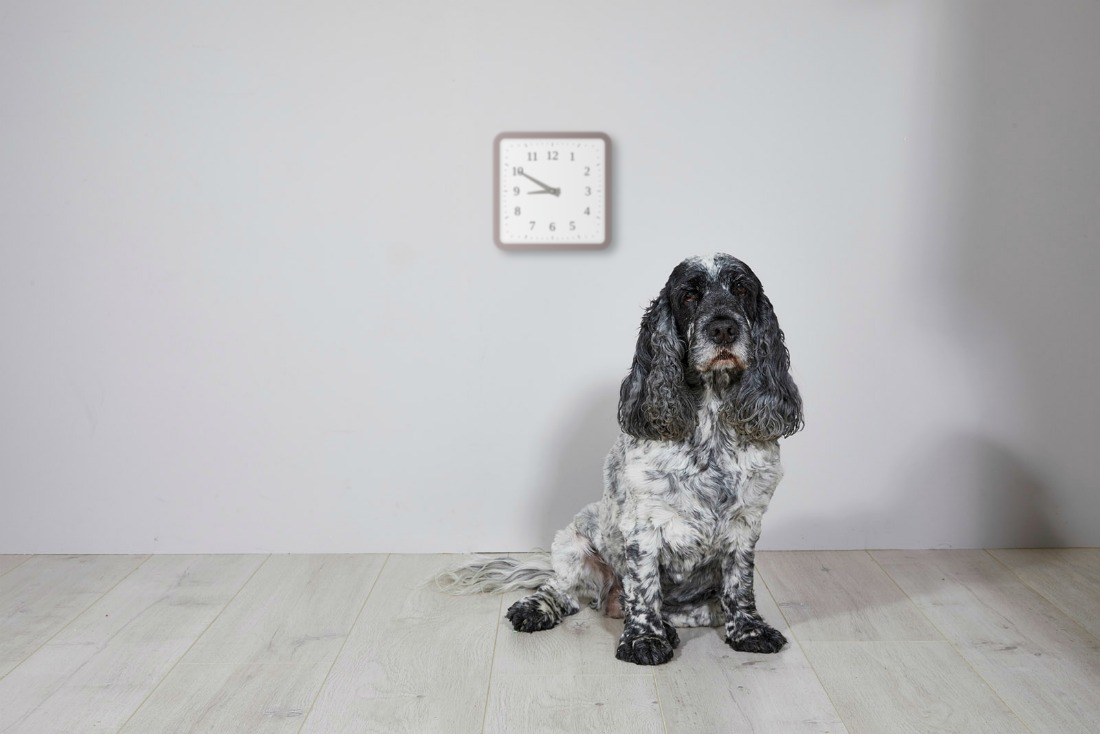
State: 8:50
